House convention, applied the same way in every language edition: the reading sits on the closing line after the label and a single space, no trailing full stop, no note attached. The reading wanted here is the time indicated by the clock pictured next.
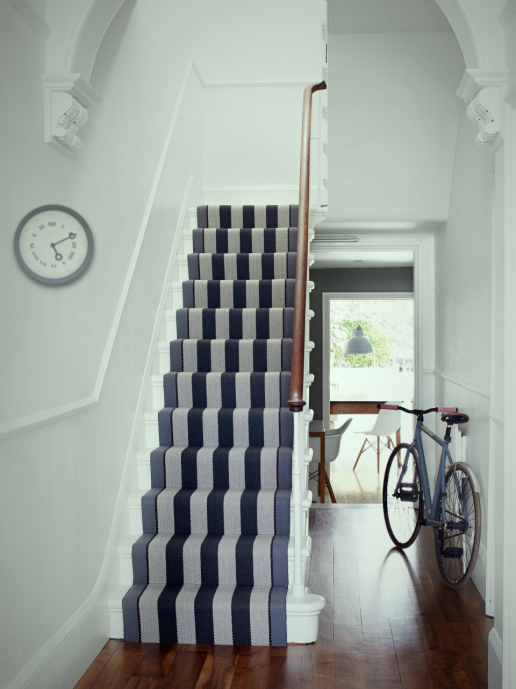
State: 5:11
